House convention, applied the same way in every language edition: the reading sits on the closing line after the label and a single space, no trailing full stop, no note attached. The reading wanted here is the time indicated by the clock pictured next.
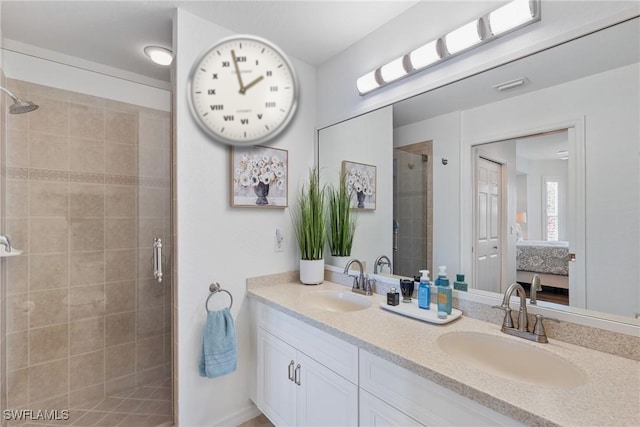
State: 1:58
